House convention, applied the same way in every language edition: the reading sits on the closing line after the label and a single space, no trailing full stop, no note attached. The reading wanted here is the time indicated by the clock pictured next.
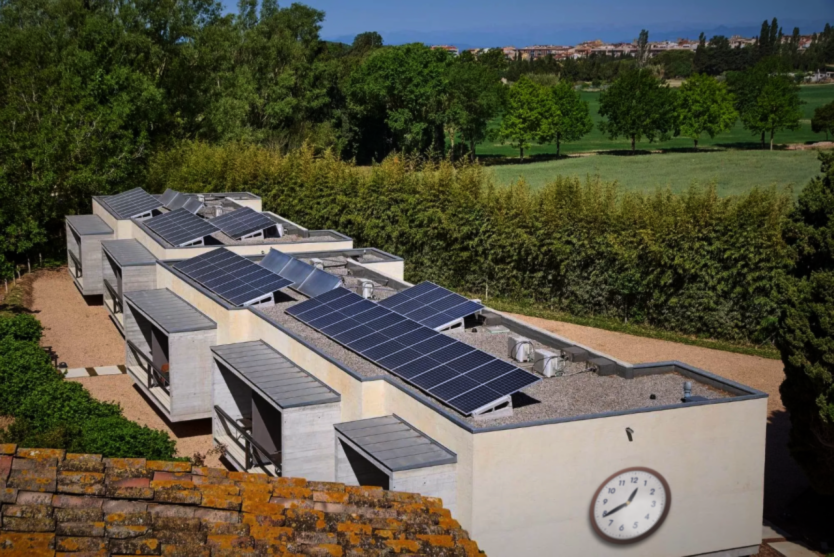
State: 12:39
